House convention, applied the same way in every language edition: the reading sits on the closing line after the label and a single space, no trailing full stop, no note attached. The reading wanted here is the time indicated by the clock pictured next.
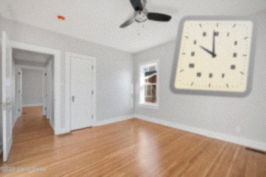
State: 9:59
